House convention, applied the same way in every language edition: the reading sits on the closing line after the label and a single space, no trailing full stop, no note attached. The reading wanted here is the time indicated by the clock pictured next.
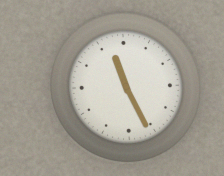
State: 11:26
